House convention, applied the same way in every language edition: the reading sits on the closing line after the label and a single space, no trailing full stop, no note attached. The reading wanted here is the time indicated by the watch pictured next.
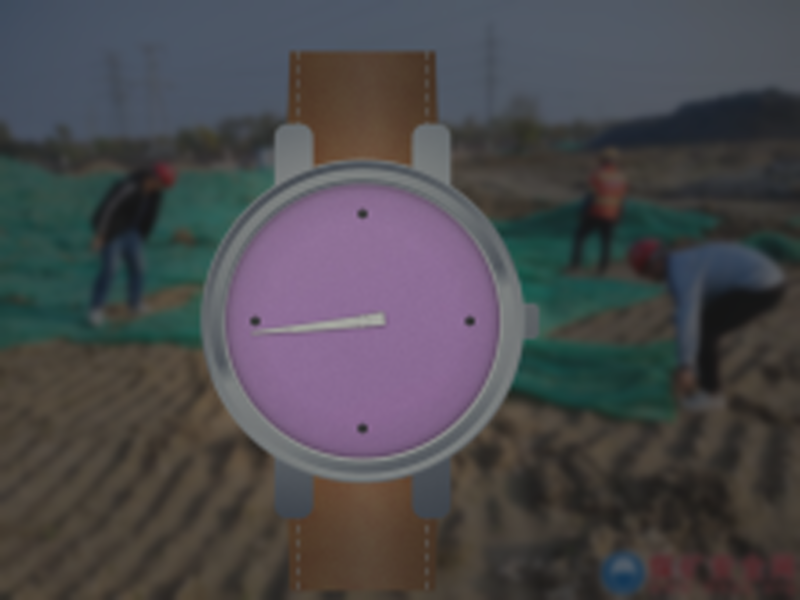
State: 8:44
